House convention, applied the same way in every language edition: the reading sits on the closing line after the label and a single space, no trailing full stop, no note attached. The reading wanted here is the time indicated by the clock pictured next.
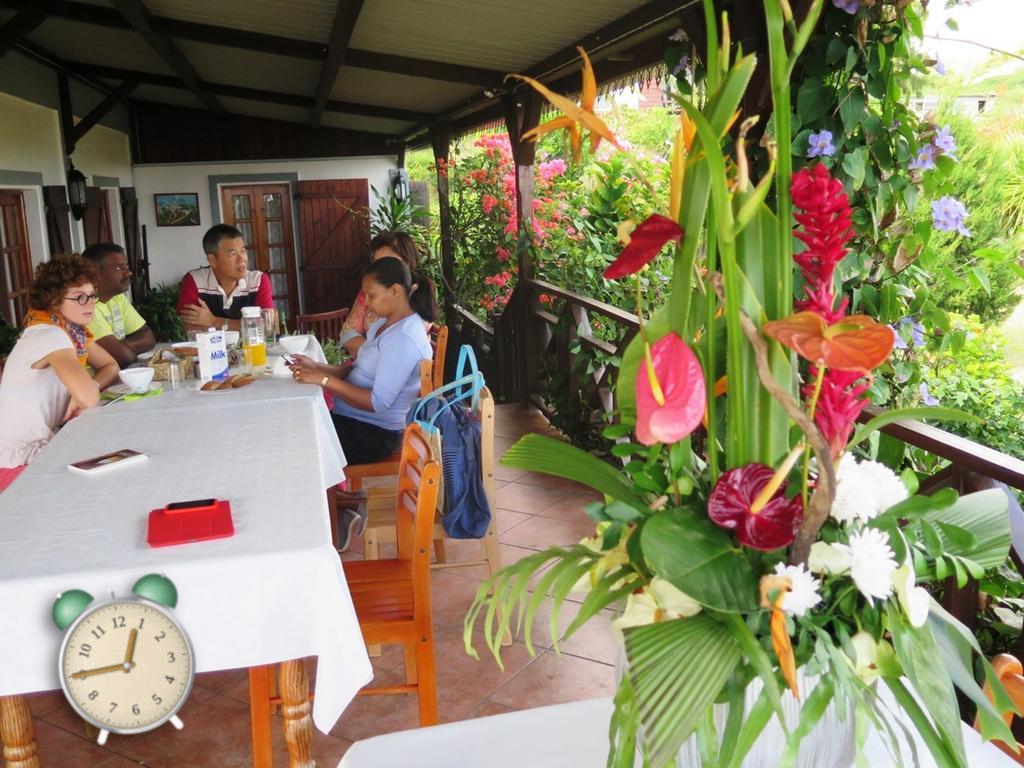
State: 12:45
